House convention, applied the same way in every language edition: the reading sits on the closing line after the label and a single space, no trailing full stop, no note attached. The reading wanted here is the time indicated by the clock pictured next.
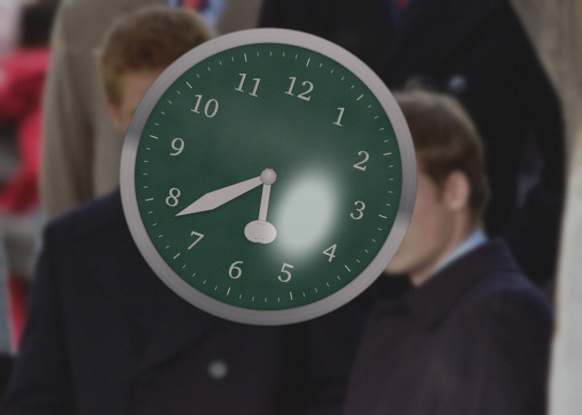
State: 5:38
